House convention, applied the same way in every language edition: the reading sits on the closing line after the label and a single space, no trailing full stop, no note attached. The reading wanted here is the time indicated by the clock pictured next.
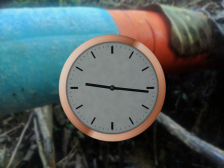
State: 9:16
